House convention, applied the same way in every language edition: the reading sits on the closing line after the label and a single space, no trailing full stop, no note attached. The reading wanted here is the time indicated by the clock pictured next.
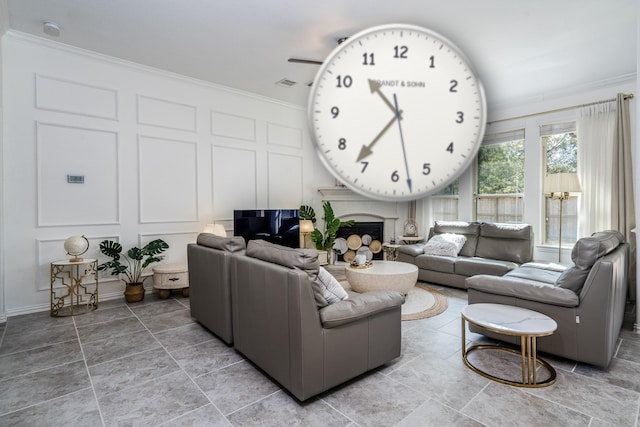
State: 10:36:28
